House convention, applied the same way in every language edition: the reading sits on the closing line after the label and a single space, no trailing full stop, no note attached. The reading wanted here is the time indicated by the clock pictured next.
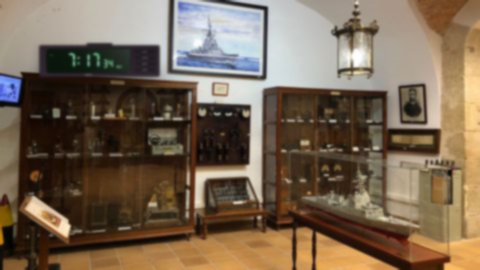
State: 7:17
